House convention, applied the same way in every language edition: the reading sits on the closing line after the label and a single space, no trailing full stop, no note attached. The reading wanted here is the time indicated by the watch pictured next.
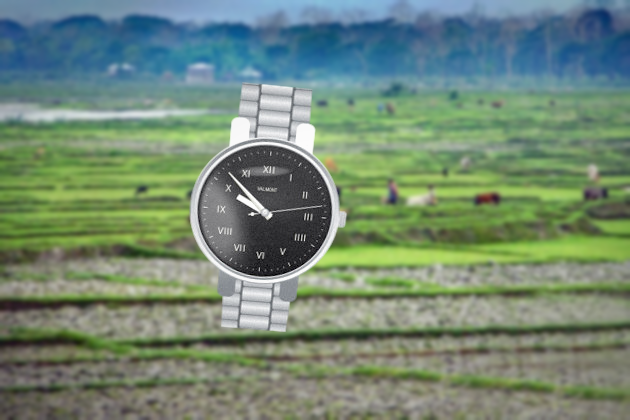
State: 9:52:13
